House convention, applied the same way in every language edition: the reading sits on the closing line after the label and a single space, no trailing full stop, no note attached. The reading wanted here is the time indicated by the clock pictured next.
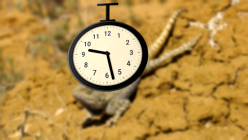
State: 9:28
